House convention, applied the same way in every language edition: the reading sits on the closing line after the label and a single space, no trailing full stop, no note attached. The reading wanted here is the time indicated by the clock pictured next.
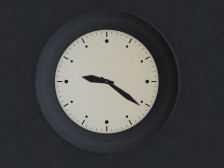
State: 9:21
